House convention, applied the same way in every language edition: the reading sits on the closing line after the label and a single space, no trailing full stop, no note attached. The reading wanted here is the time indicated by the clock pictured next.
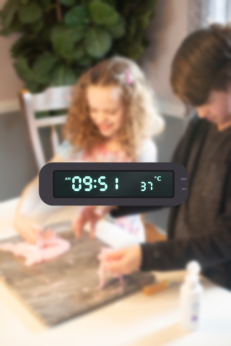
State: 9:51
